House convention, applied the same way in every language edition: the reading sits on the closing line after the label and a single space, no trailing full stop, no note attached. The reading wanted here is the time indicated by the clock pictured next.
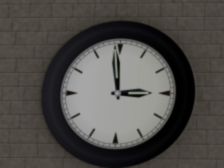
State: 2:59
